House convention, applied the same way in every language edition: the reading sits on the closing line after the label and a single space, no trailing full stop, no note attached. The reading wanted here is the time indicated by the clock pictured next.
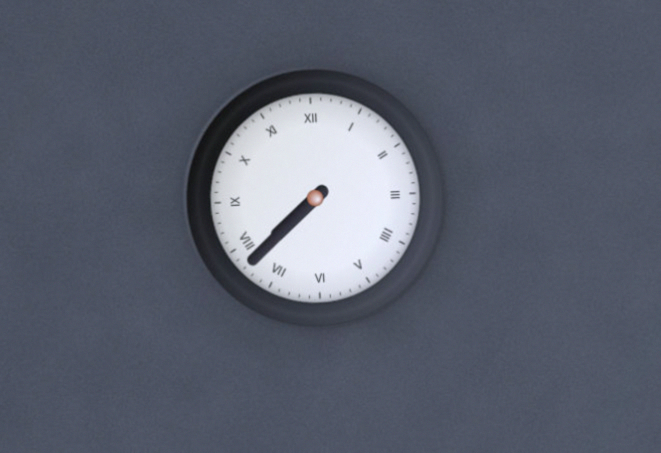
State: 7:38
